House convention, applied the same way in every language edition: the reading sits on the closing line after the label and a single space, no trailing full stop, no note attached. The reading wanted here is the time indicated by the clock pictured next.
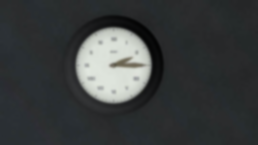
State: 2:15
